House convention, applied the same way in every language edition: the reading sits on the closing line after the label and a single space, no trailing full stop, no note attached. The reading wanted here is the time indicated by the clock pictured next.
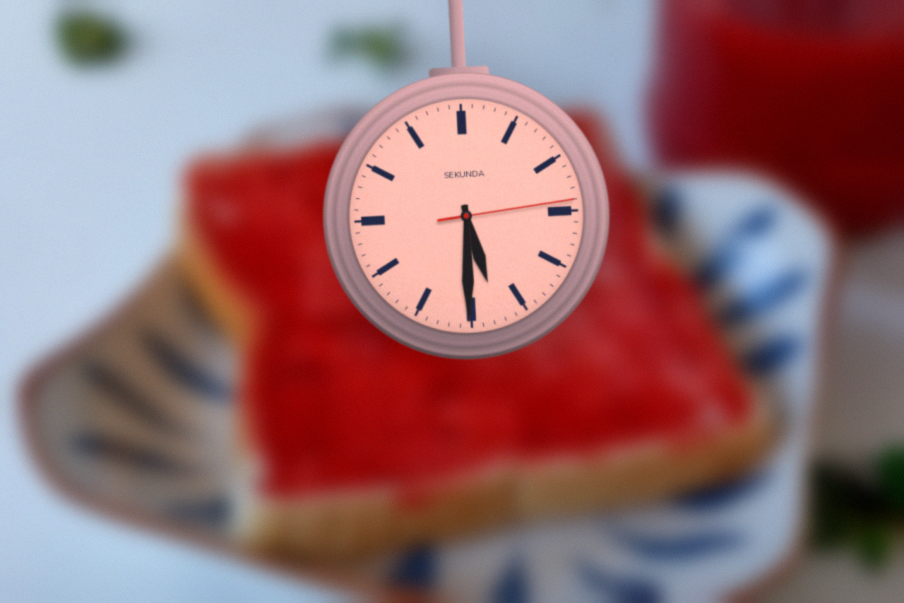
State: 5:30:14
